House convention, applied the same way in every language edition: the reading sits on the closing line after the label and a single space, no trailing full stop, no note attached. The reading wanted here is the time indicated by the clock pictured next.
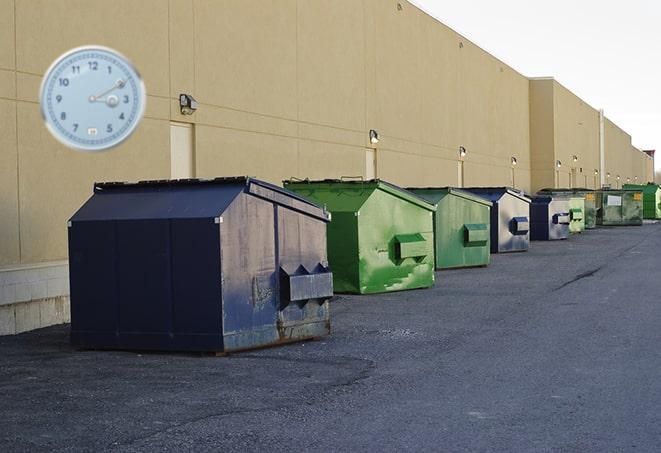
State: 3:10
